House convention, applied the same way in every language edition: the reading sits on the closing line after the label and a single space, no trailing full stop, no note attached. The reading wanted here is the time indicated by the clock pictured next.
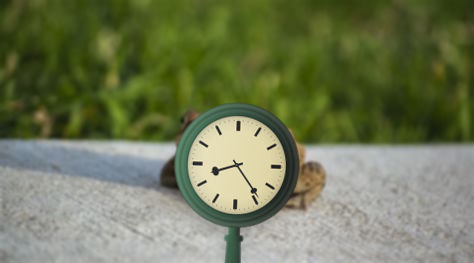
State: 8:24
